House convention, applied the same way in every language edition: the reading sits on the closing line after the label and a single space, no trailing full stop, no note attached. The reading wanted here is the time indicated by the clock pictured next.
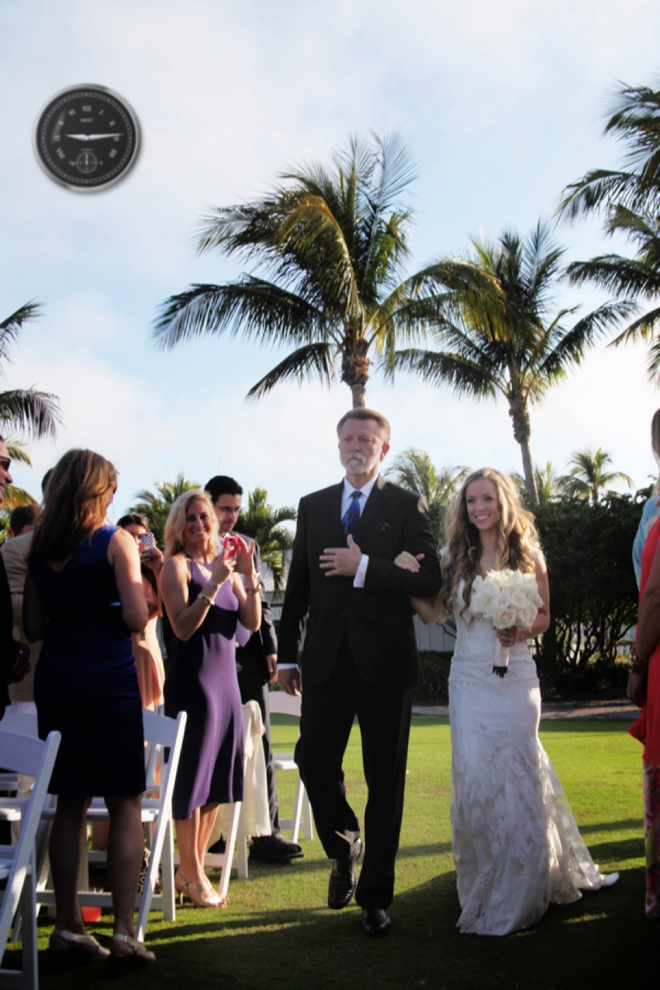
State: 9:14
